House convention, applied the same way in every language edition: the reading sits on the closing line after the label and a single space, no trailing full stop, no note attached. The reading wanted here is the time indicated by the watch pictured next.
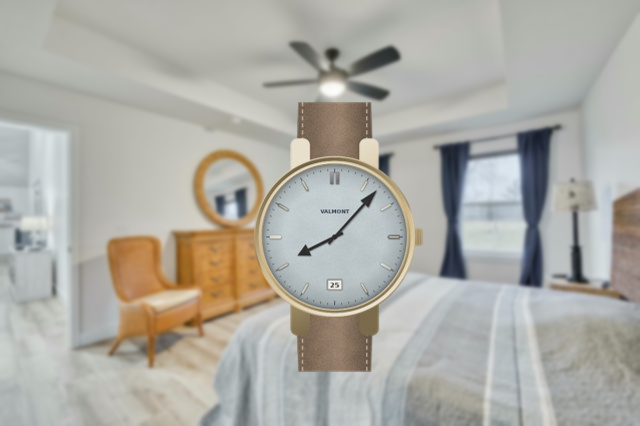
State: 8:07
